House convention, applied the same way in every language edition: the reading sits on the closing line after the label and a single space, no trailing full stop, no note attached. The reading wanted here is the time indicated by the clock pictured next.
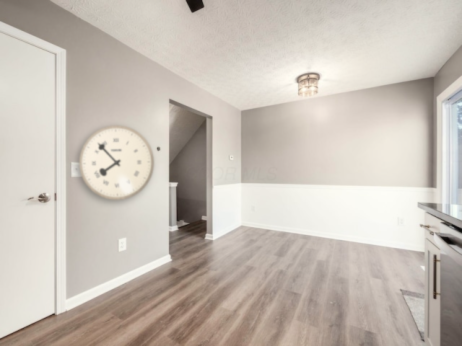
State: 7:53
